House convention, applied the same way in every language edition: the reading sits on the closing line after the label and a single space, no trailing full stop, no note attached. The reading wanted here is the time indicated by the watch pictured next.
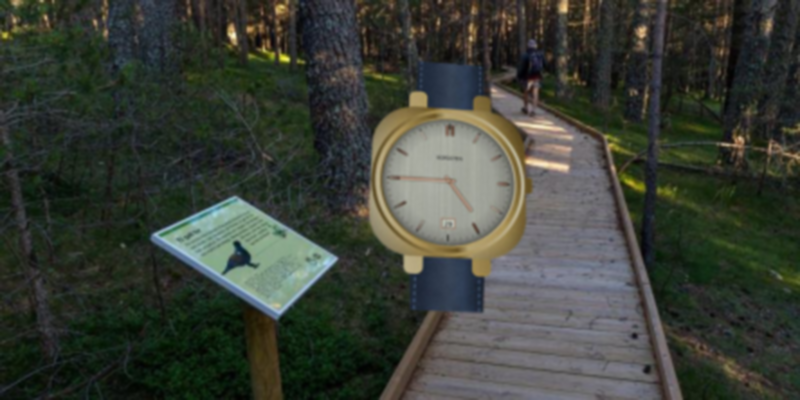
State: 4:45
